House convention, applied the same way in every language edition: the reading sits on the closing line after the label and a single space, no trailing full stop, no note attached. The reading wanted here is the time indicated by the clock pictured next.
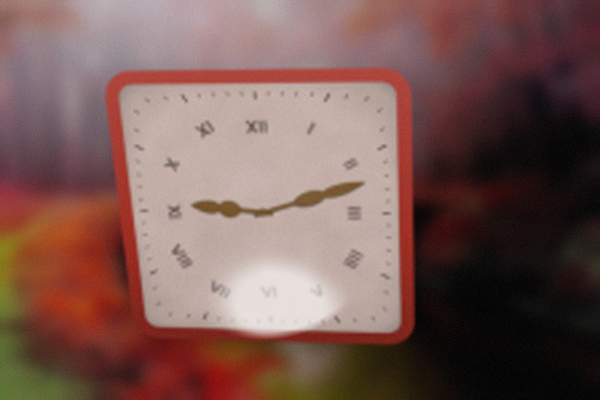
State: 9:12
